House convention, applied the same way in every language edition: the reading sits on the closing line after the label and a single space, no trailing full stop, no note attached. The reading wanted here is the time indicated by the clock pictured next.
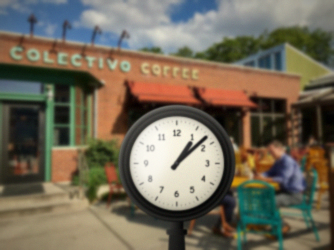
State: 1:08
